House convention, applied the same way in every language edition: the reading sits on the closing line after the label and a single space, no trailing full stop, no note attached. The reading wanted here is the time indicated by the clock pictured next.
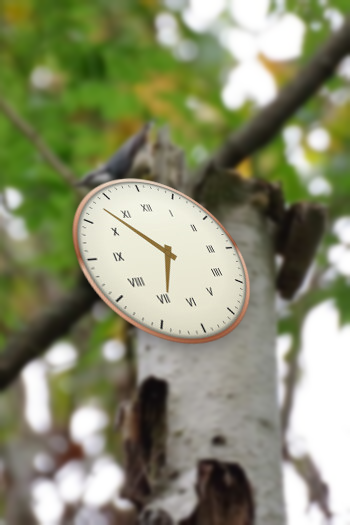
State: 6:53
